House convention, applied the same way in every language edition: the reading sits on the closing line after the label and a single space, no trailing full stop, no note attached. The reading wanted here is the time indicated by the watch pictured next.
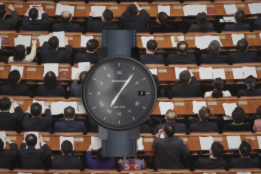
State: 7:06
